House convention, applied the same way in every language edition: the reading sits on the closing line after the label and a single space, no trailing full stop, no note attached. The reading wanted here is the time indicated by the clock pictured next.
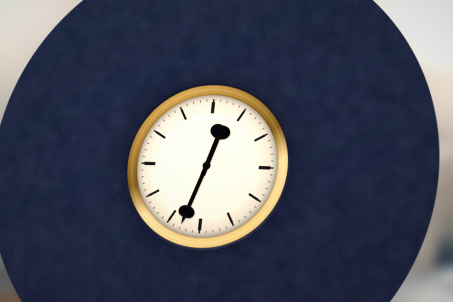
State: 12:33
